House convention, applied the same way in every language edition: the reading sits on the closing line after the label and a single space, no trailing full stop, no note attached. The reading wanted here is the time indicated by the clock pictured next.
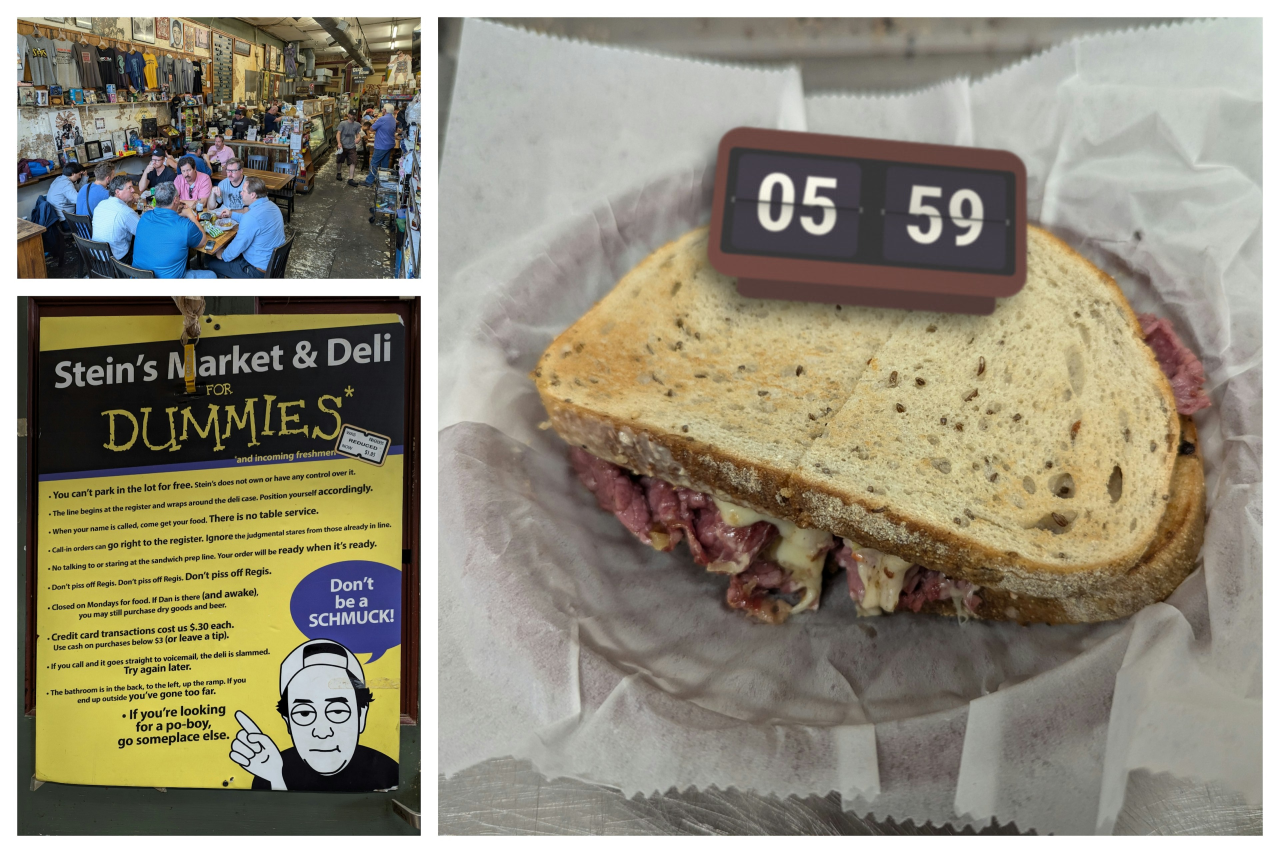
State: 5:59
